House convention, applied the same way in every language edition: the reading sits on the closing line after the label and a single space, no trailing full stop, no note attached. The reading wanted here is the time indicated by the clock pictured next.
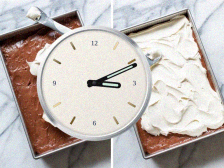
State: 3:11
